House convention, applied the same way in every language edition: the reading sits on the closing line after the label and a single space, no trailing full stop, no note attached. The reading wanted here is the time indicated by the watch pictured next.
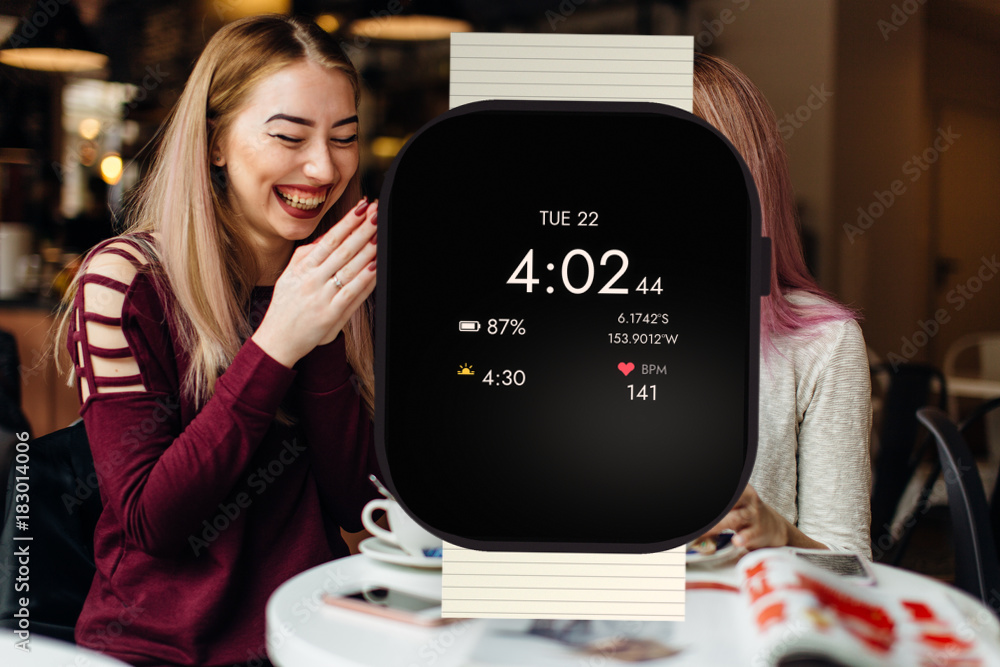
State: 4:02:44
